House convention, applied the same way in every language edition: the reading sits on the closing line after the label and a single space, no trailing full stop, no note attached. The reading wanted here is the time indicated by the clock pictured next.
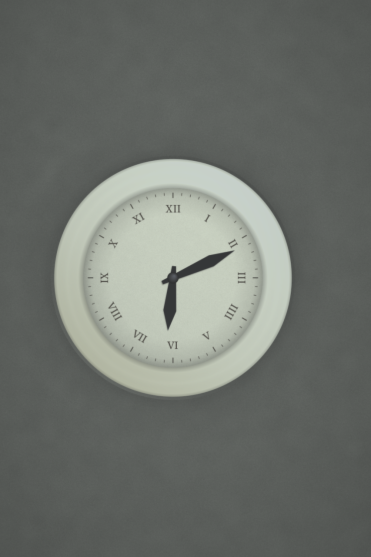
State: 6:11
